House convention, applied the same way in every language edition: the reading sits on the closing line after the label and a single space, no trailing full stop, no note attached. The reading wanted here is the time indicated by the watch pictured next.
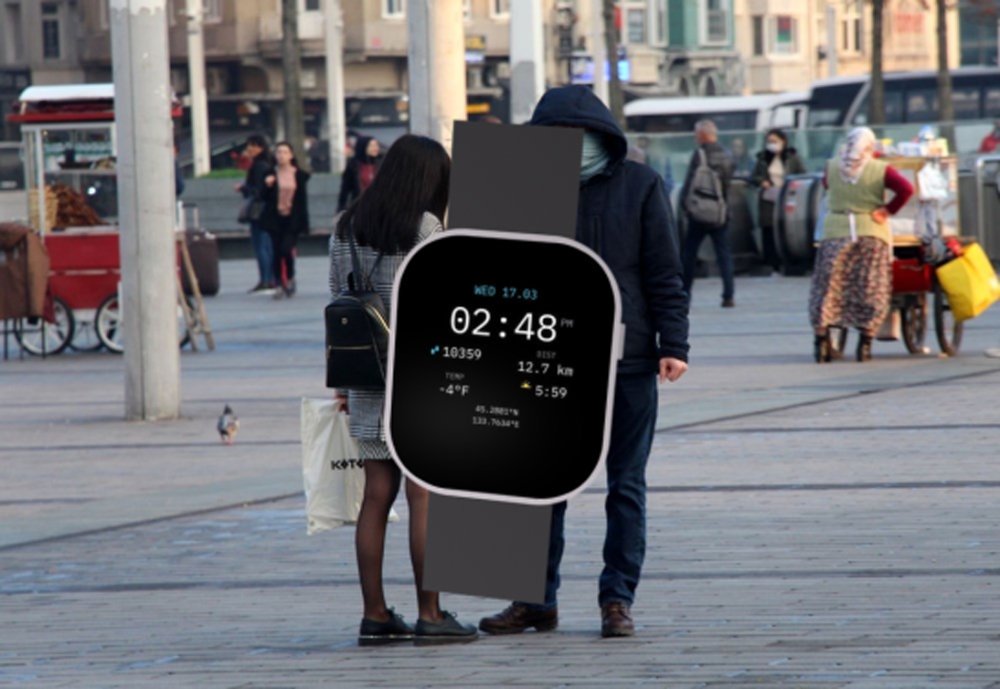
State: 2:48
